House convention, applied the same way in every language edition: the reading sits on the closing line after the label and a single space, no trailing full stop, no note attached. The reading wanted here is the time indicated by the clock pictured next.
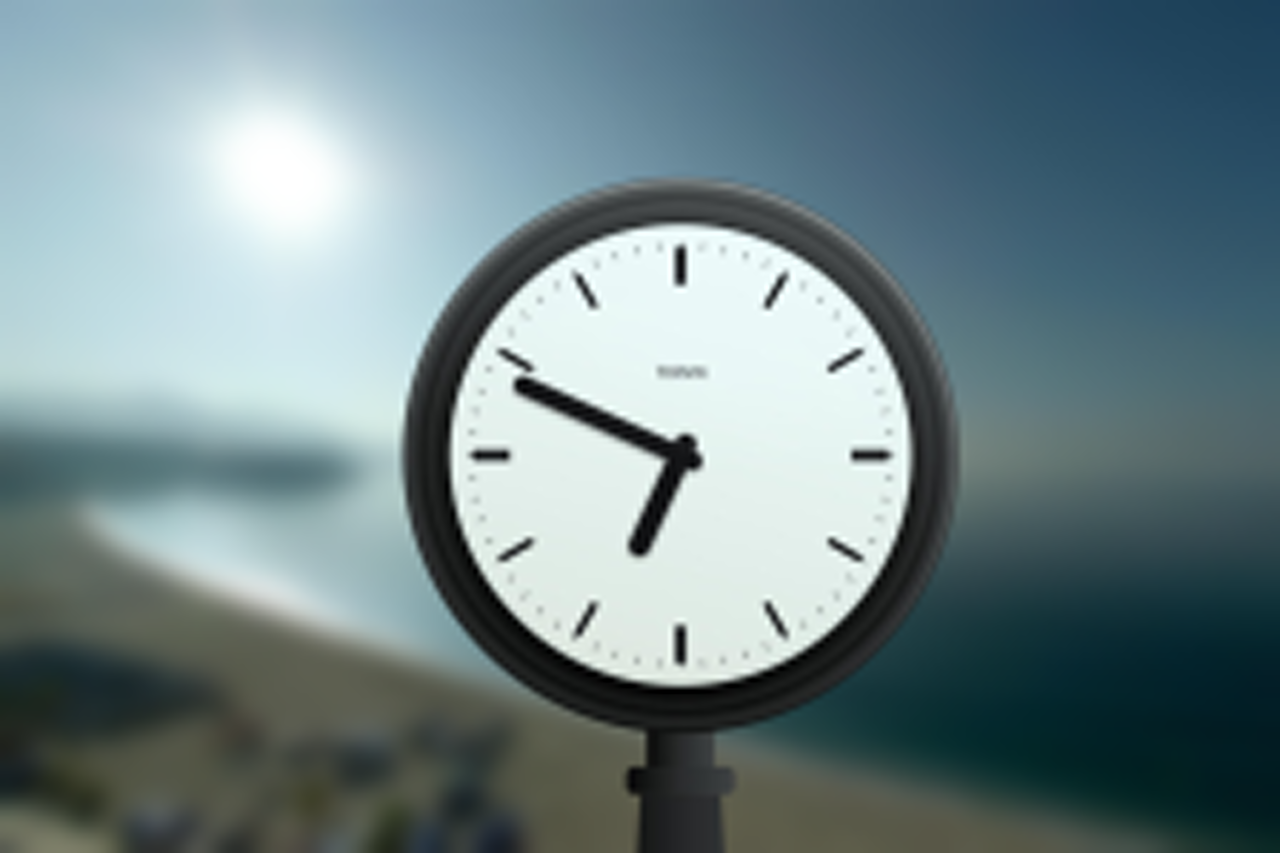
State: 6:49
